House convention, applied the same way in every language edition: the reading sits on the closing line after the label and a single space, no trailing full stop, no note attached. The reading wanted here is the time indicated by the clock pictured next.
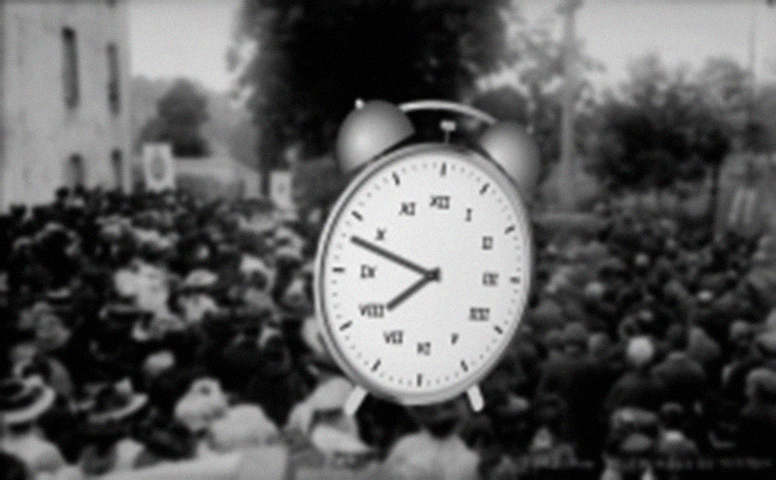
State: 7:48
